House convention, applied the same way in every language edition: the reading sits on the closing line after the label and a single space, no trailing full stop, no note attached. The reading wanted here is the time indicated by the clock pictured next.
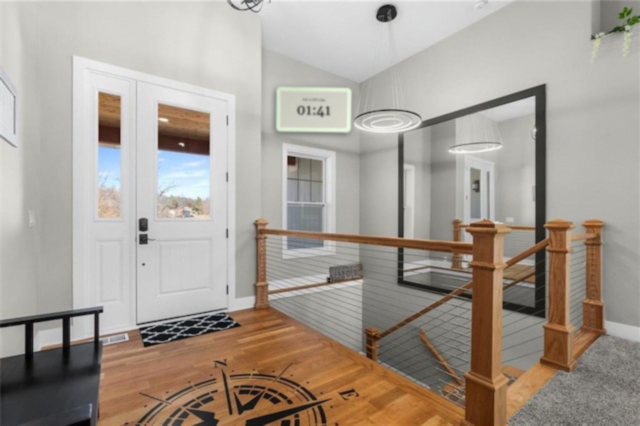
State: 1:41
